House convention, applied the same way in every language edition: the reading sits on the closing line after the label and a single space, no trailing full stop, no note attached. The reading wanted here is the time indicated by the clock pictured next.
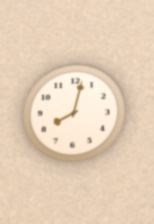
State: 8:02
